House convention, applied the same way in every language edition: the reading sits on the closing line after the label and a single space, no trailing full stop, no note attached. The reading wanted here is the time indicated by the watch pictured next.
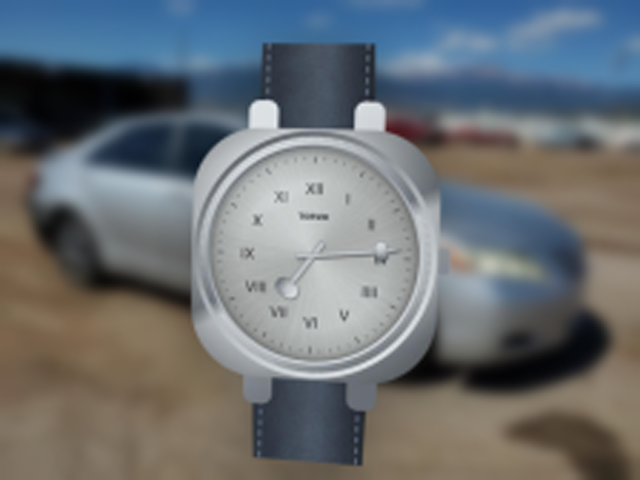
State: 7:14
